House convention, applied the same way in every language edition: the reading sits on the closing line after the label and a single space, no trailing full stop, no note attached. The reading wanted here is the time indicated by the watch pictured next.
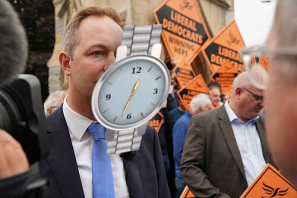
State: 12:33
